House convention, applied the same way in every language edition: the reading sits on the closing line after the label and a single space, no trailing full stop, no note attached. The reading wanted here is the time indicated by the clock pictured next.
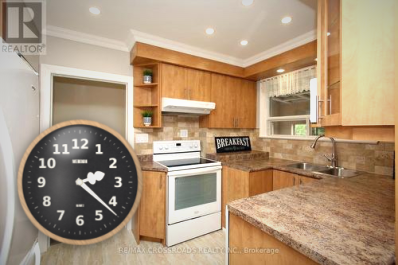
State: 2:22
